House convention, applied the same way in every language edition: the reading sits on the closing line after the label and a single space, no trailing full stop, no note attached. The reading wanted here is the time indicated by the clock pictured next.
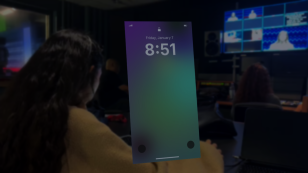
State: 8:51
